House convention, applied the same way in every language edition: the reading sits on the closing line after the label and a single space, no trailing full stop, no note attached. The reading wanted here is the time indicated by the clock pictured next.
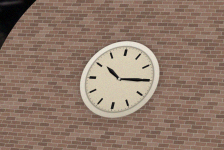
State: 10:15
